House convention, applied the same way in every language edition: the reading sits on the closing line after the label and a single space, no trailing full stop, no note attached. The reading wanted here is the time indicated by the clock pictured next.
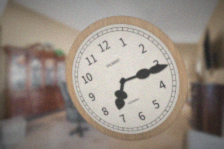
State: 7:16
